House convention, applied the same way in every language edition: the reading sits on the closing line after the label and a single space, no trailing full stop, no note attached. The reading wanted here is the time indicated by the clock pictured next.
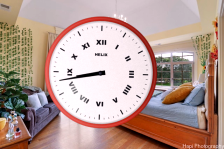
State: 8:43
